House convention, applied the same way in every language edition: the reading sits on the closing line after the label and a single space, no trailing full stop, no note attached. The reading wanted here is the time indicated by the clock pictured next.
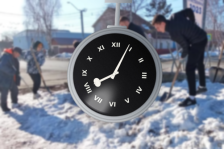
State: 8:04
